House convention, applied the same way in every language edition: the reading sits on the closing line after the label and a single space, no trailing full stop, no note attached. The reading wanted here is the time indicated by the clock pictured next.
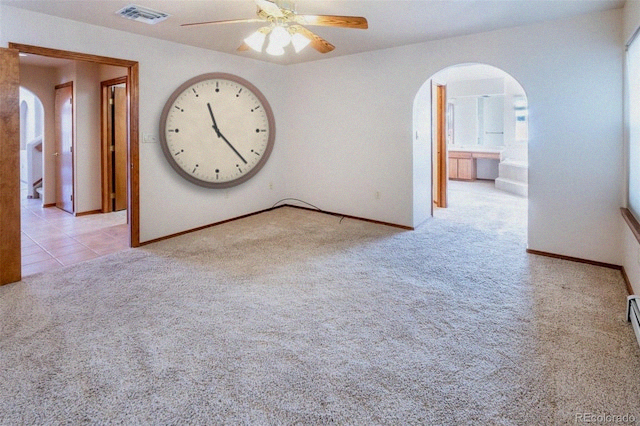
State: 11:23
